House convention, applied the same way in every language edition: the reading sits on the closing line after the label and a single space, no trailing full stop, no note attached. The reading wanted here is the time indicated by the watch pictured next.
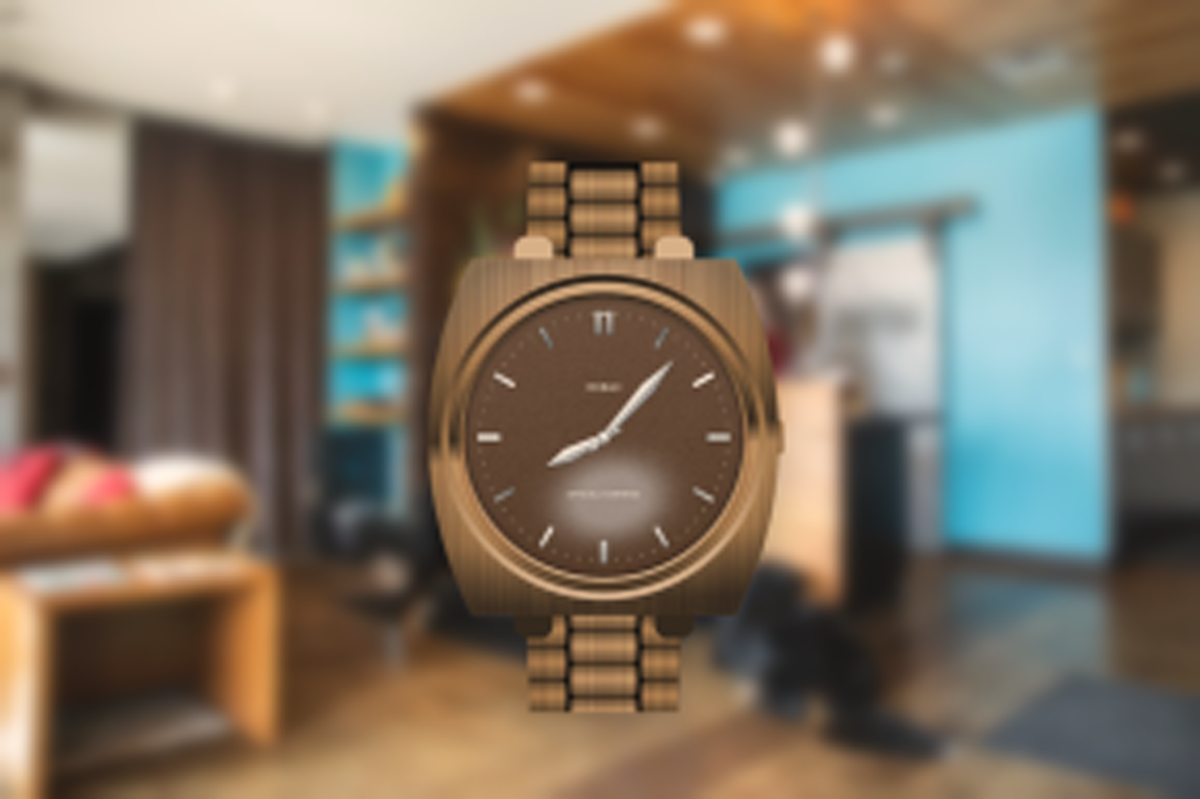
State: 8:07
